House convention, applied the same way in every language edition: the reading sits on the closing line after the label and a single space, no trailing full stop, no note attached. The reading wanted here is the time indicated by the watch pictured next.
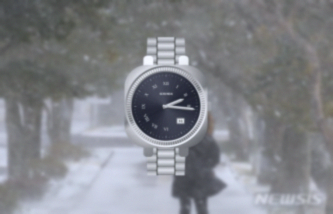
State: 2:16
